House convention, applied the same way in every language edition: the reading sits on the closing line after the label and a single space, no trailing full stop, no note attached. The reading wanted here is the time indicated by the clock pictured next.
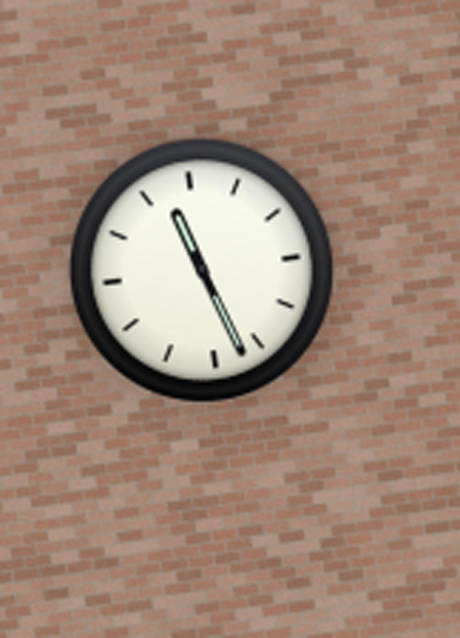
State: 11:27
